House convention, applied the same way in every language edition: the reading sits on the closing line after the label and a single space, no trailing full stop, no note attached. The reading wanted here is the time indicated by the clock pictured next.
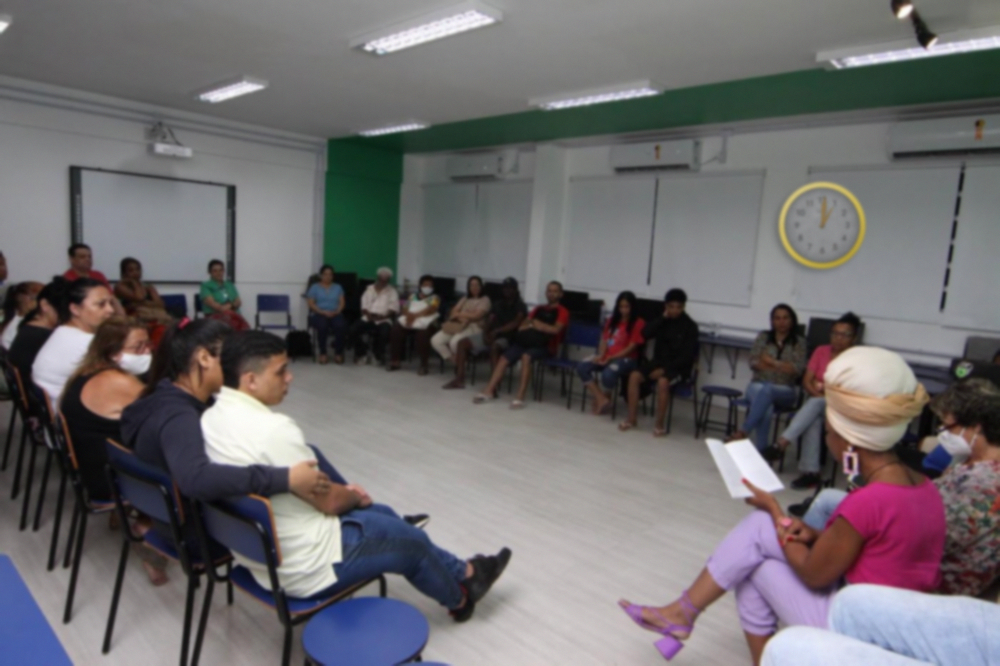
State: 1:01
